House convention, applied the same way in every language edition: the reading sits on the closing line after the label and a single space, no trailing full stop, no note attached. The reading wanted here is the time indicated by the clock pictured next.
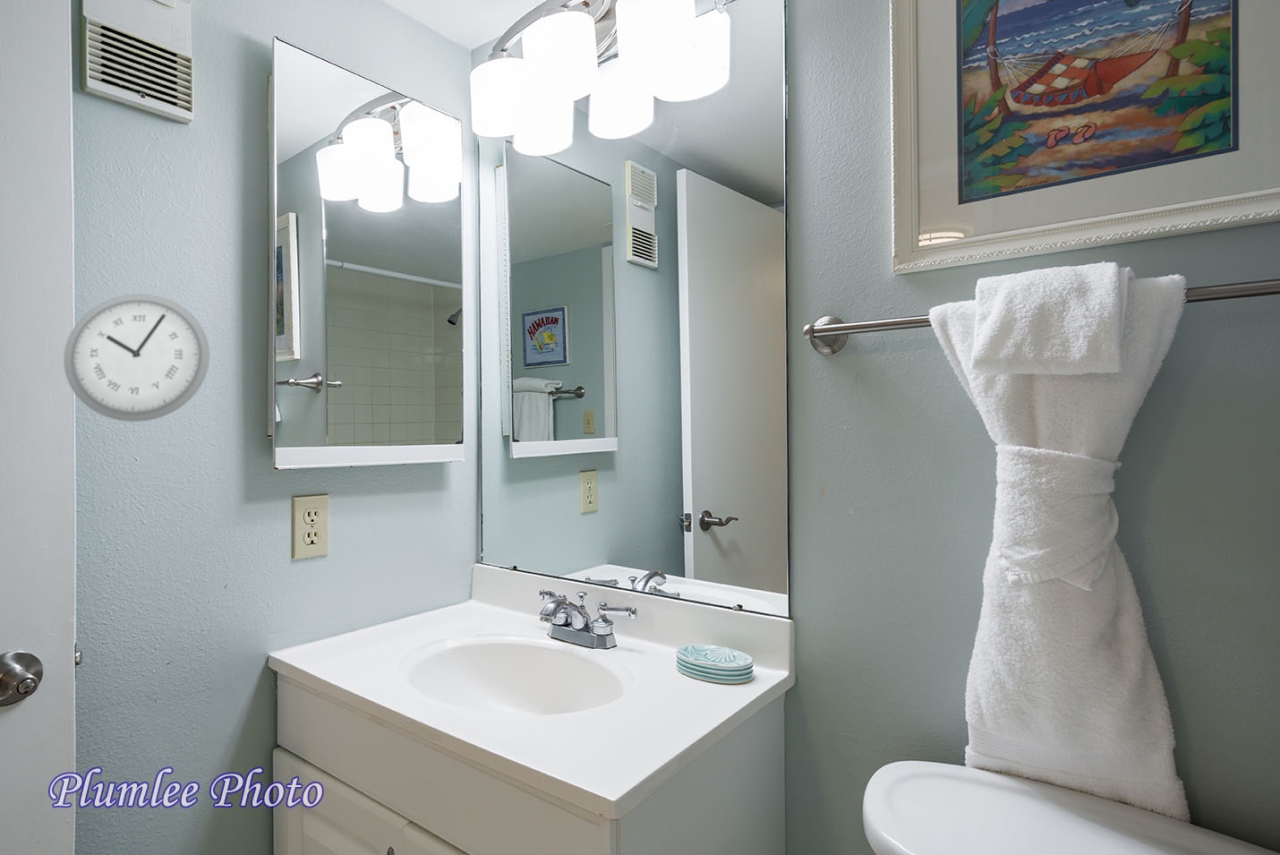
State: 10:05
